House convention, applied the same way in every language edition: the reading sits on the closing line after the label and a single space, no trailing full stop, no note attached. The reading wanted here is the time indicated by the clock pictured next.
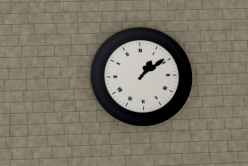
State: 1:09
